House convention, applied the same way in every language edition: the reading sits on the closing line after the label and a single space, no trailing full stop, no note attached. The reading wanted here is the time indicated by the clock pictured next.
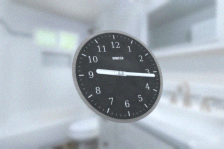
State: 9:16
